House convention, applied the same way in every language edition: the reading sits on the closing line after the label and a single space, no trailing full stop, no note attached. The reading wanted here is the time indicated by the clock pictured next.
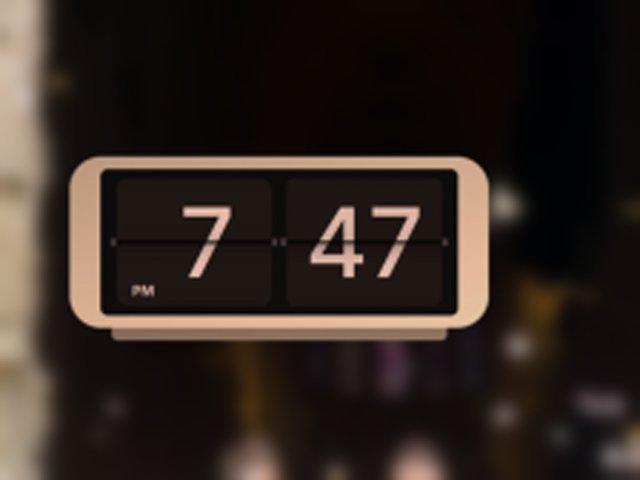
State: 7:47
